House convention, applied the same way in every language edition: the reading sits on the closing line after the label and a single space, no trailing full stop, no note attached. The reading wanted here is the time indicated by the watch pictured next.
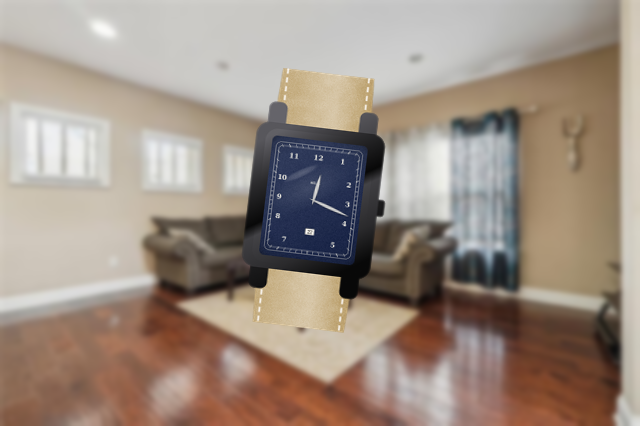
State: 12:18
